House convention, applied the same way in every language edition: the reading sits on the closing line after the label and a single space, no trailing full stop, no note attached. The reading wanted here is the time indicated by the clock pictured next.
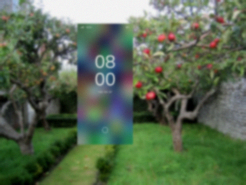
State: 8:00
